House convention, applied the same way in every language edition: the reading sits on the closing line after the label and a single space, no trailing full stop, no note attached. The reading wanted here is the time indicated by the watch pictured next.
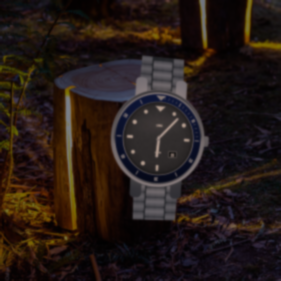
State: 6:07
